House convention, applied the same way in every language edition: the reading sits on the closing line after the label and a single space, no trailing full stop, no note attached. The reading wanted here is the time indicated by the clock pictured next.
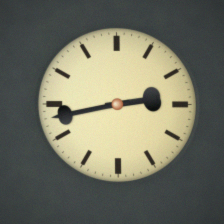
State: 2:43
